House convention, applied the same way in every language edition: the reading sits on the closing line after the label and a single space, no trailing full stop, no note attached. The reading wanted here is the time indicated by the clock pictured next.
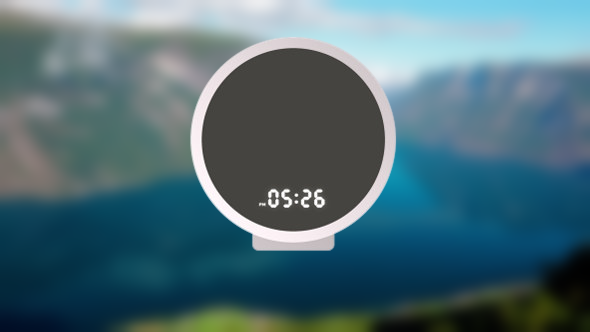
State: 5:26
